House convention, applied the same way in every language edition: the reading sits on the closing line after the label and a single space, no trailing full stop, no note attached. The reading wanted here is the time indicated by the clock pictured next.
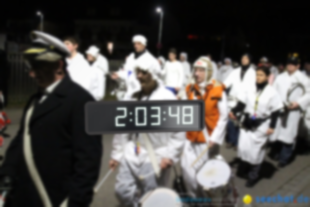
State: 2:03:48
